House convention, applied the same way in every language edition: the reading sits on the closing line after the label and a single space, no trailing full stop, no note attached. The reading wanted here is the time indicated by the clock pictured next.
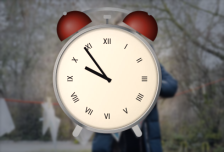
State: 9:54
